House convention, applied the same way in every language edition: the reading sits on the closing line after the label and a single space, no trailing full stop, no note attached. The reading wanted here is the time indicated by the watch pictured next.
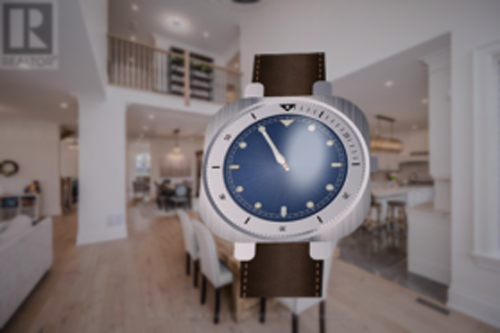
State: 10:55
